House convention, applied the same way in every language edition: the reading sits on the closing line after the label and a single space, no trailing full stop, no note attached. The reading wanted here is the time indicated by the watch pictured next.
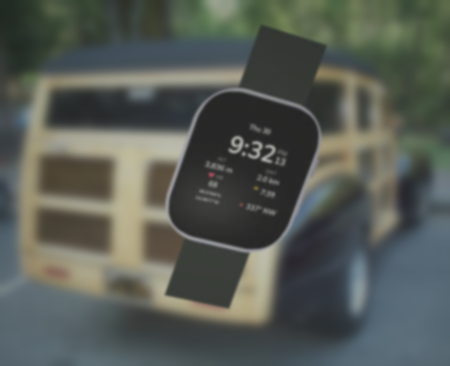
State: 9:32
